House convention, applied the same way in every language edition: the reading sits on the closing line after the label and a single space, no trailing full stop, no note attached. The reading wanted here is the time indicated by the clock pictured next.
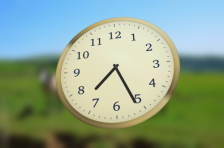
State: 7:26
